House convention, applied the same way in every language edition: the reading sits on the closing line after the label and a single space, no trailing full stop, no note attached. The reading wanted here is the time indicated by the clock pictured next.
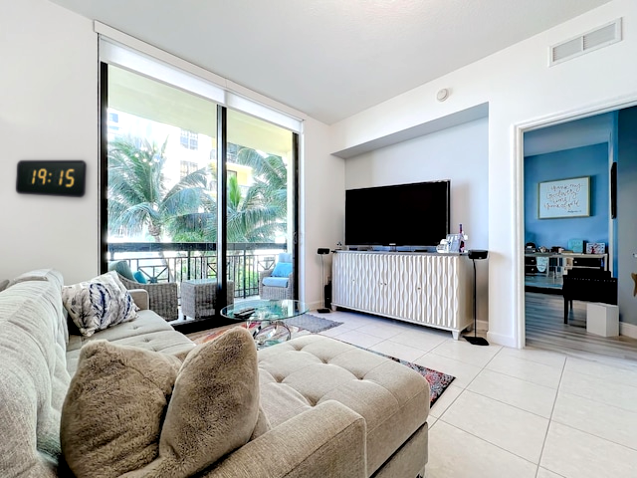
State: 19:15
